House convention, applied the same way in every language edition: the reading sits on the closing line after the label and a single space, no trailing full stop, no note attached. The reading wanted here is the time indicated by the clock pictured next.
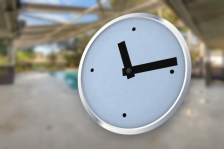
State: 11:13
